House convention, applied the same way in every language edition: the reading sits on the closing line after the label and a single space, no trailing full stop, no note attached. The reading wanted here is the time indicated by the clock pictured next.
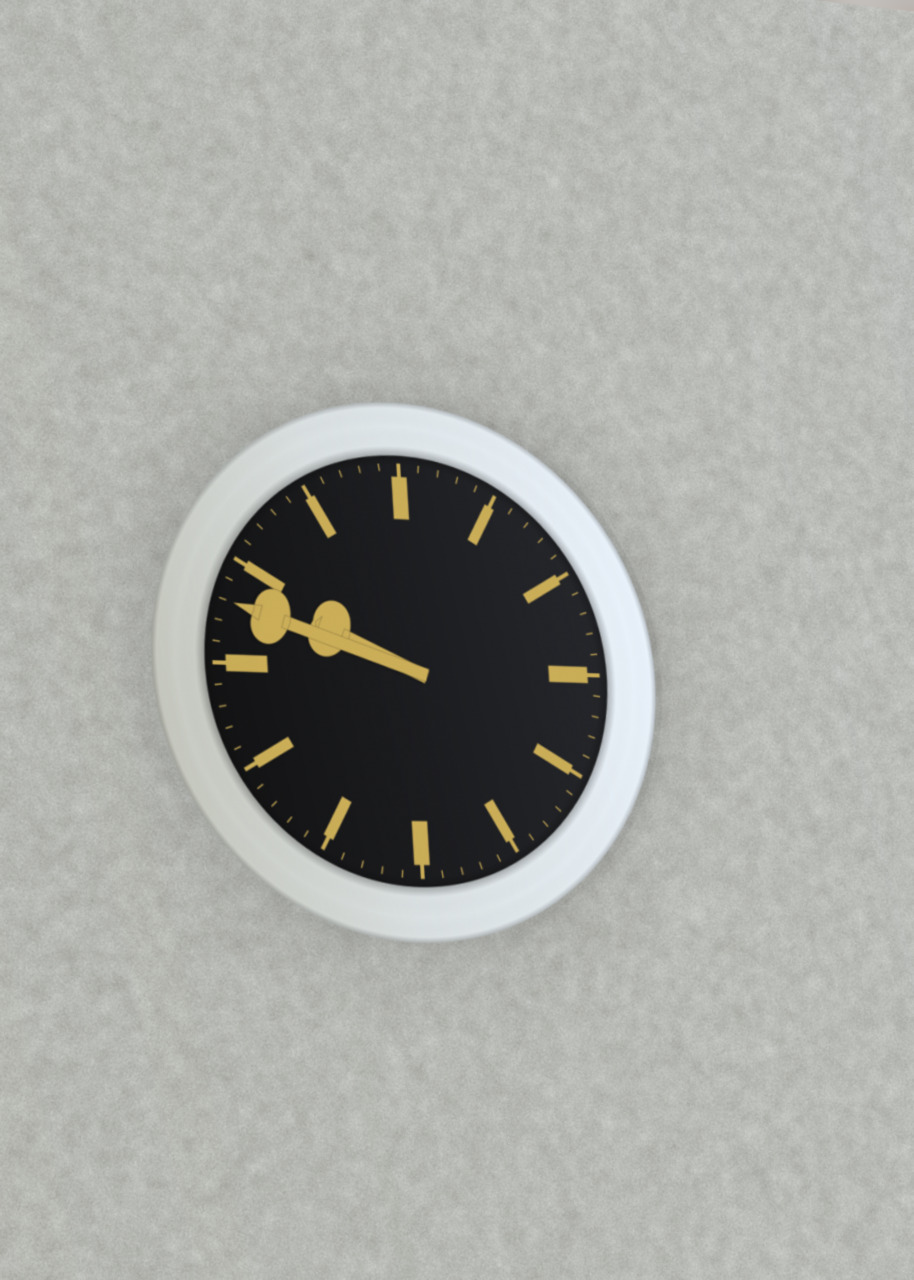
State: 9:48
